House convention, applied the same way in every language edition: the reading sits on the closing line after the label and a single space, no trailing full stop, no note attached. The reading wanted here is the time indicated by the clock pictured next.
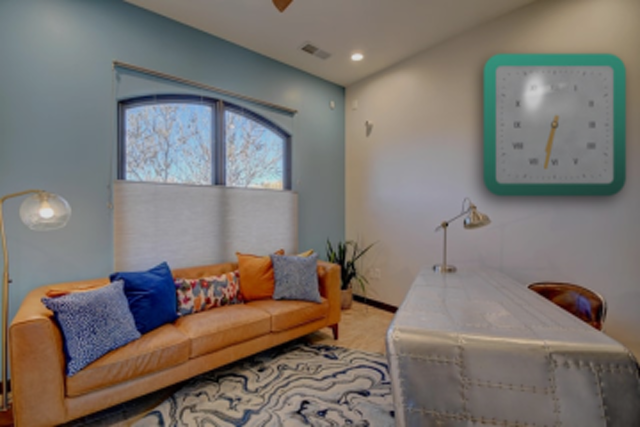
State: 6:32
